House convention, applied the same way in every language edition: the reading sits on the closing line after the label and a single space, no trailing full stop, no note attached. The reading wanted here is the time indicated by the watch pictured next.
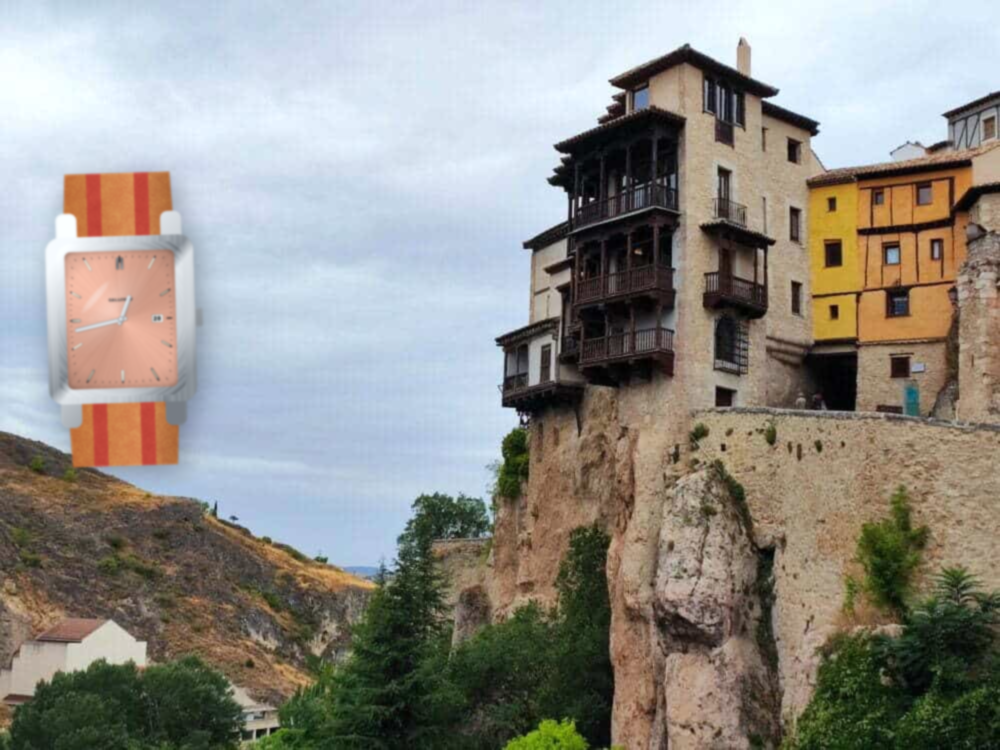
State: 12:43
